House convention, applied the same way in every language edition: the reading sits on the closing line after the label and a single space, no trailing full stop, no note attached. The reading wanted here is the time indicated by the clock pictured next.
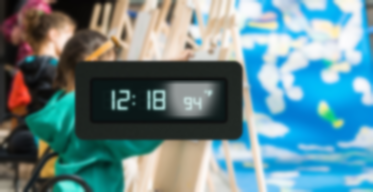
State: 12:18
